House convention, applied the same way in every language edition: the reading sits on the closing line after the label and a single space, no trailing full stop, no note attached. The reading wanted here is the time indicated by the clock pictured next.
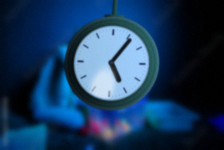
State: 5:06
